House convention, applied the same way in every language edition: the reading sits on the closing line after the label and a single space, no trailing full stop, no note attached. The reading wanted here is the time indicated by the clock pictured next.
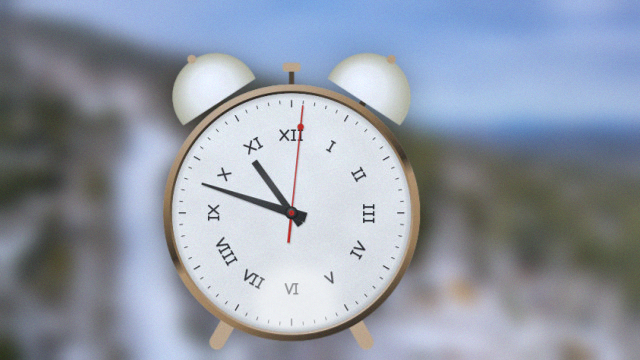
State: 10:48:01
